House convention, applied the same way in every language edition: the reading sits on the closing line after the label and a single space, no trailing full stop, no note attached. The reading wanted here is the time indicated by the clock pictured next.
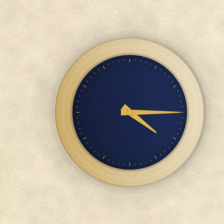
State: 4:15
